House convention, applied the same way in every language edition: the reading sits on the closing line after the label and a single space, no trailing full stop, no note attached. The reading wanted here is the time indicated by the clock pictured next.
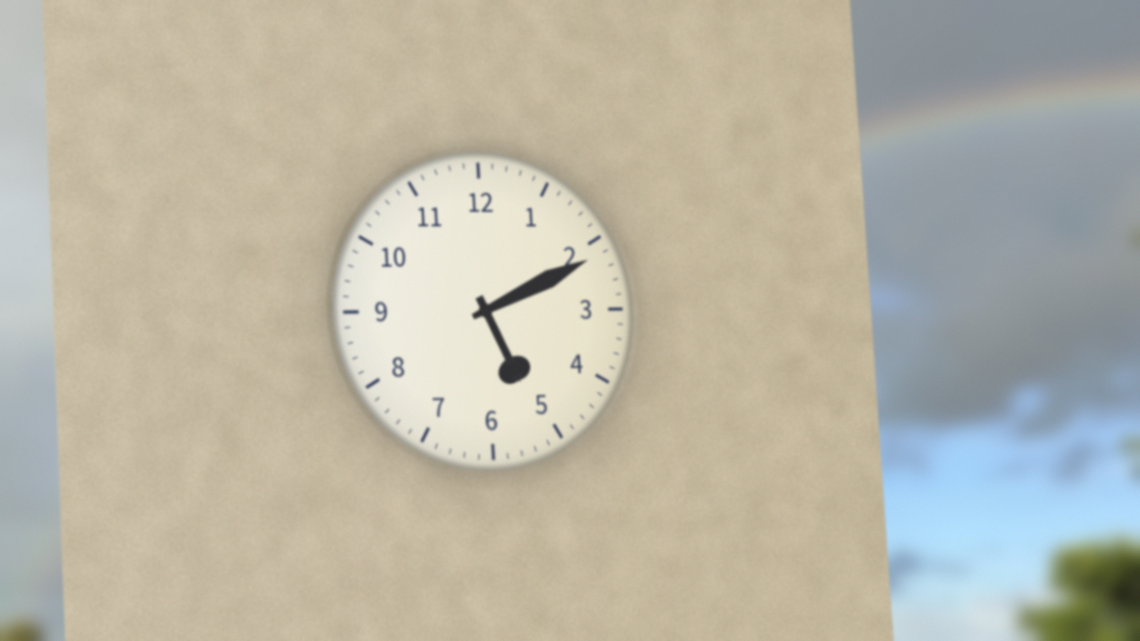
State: 5:11
